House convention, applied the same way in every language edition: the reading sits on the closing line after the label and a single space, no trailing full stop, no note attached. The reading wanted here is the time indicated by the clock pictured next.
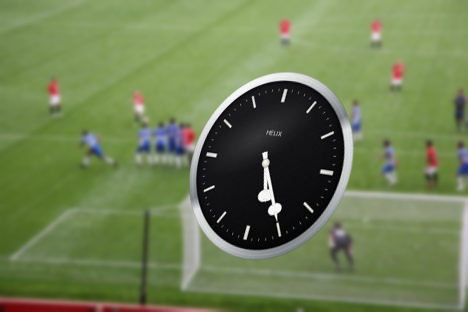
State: 5:25
